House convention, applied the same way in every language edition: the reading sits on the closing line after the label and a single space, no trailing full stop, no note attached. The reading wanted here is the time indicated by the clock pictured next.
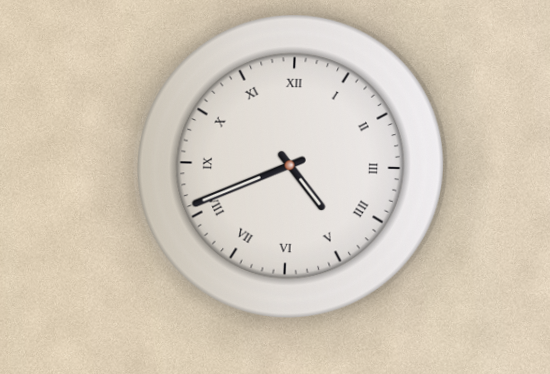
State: 4:41
